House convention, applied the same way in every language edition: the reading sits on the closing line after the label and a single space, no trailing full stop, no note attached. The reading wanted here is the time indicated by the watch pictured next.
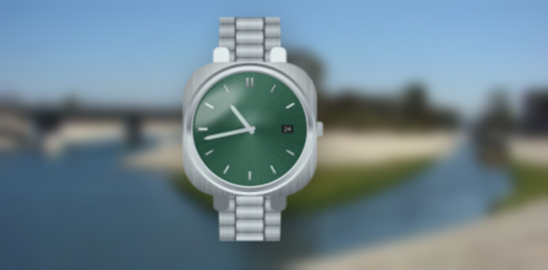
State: 10:43
